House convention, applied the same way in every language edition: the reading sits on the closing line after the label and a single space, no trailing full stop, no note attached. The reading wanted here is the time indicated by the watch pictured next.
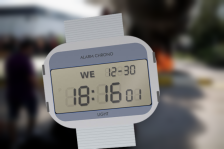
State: 18:16:01
